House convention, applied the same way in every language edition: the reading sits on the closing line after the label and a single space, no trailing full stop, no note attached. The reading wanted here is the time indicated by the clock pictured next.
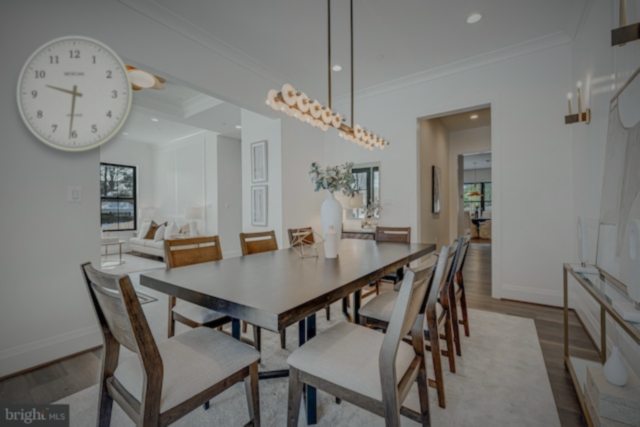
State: 9:31
